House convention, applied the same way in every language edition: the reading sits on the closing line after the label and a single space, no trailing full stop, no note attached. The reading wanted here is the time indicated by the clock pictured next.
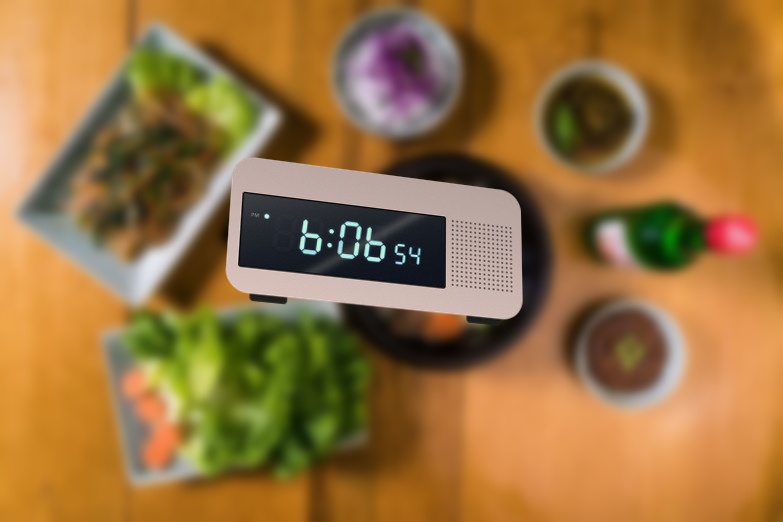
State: 6:06:54
